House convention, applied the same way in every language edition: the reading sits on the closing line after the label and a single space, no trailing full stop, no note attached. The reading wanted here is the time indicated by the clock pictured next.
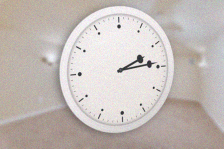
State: 2:14
